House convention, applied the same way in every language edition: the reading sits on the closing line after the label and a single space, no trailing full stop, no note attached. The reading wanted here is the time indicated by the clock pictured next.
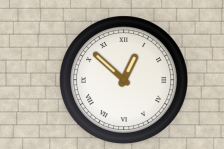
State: 12:52
